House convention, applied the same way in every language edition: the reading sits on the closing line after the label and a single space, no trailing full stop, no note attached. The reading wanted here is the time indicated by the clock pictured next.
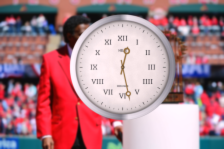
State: 12:28
